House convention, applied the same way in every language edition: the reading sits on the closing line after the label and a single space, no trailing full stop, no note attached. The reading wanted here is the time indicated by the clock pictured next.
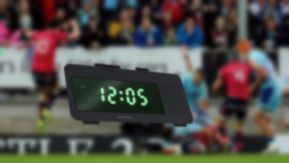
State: 12:05
